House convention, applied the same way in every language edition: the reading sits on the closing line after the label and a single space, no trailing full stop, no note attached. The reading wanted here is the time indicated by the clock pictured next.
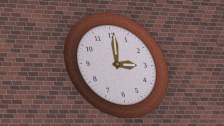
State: 3:01
